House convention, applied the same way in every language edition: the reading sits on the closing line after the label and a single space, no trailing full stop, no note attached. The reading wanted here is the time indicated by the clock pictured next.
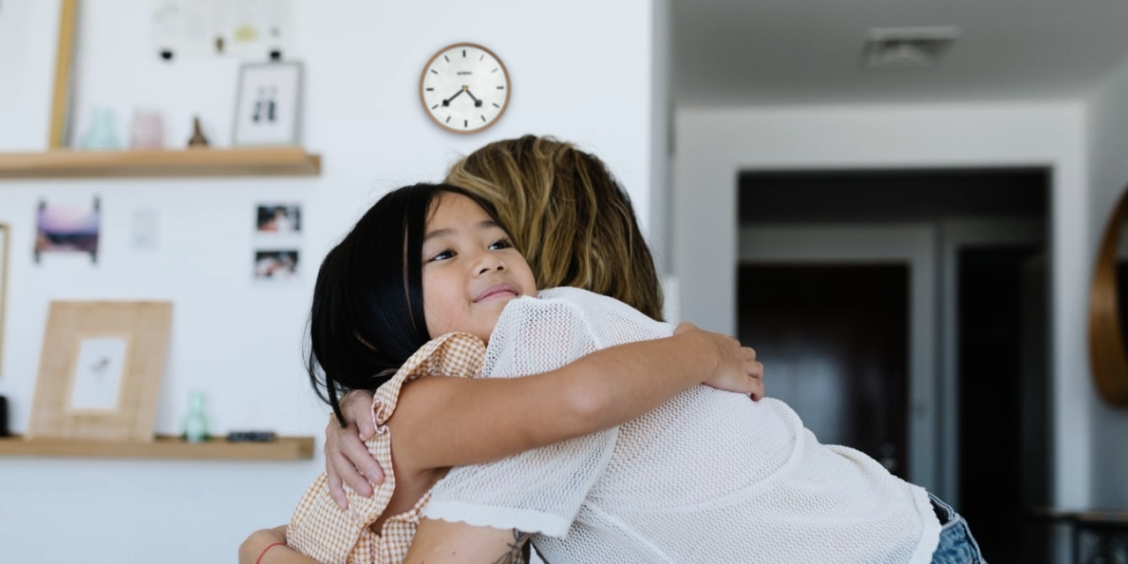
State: 4:39
